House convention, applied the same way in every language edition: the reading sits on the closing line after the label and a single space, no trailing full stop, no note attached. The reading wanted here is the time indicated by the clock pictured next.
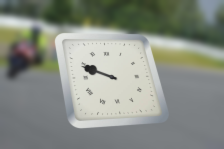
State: 9:49
